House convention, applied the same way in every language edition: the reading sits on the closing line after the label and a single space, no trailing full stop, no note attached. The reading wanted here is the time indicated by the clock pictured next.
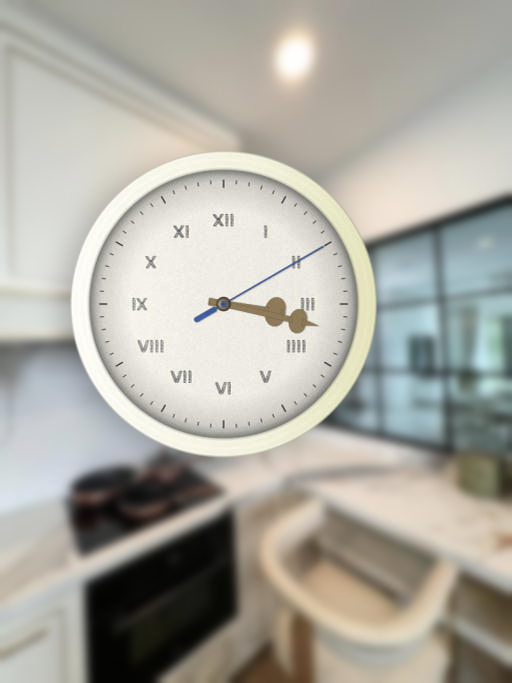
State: 3:17:10
